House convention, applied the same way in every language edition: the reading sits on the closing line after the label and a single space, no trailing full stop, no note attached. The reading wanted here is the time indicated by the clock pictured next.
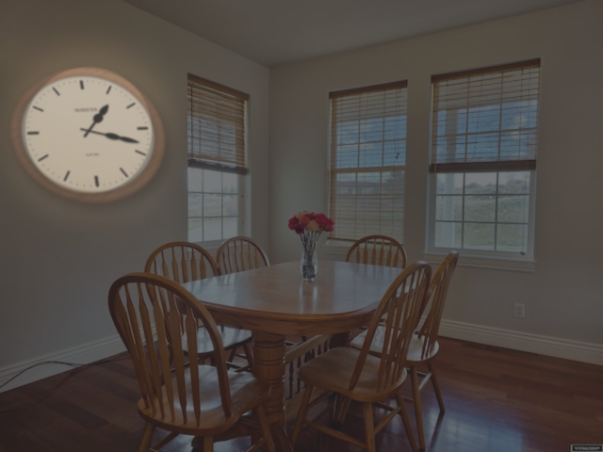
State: 1:18
